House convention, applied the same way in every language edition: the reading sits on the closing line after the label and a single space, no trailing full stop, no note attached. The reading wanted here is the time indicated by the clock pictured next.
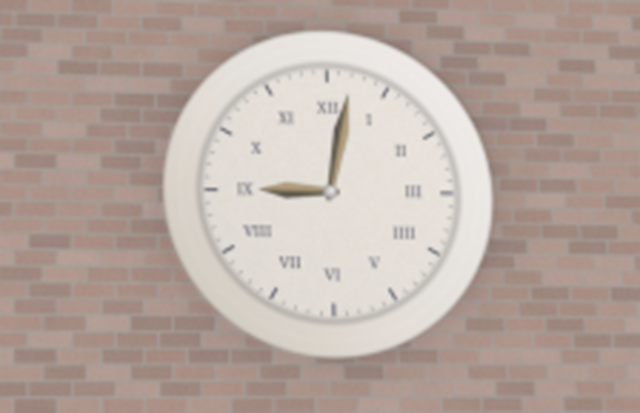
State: 9:02
